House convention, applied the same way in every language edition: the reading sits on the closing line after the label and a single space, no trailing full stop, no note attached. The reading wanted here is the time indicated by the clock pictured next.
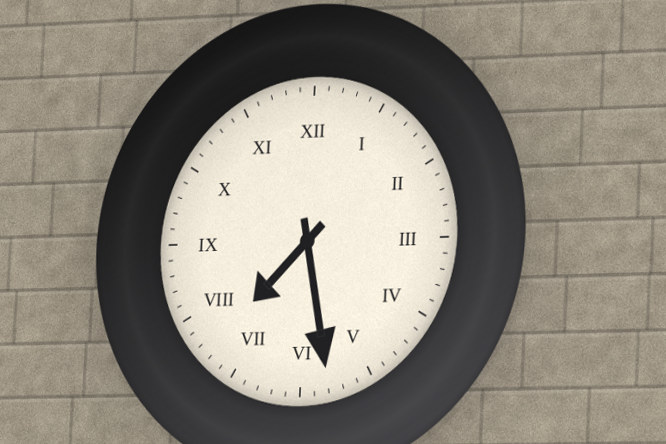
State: 7:28
